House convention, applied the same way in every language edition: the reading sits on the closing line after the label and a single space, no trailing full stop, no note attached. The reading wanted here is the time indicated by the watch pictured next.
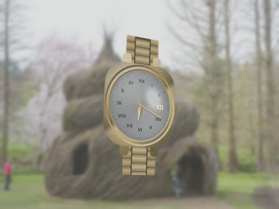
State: 6:19
